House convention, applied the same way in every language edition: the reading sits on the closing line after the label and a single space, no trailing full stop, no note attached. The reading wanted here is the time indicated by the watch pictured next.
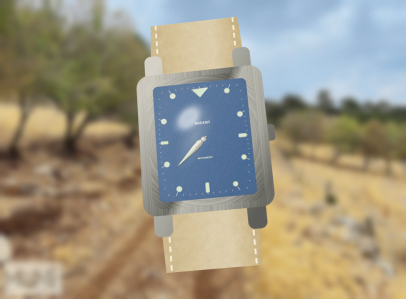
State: 7:38
